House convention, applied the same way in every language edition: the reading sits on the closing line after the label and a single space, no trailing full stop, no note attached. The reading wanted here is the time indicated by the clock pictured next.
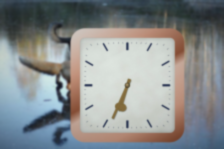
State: 6:34
